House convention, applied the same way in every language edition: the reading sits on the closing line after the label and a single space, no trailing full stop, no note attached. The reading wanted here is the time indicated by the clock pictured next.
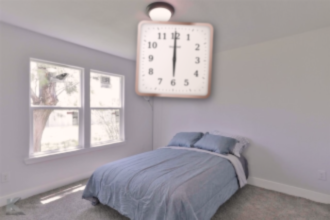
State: 6:00
